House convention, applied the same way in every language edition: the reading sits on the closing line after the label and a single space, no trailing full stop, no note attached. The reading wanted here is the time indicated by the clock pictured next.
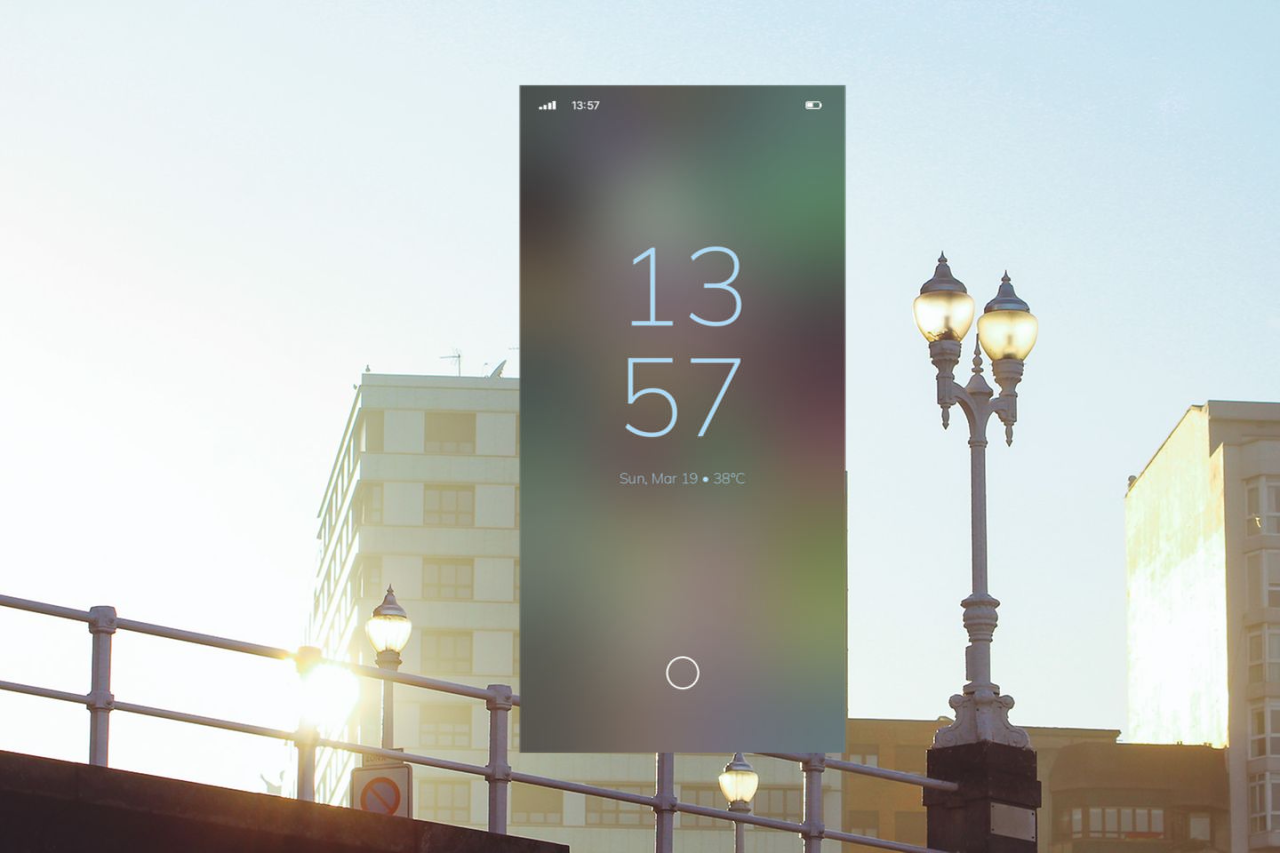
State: 13:57
